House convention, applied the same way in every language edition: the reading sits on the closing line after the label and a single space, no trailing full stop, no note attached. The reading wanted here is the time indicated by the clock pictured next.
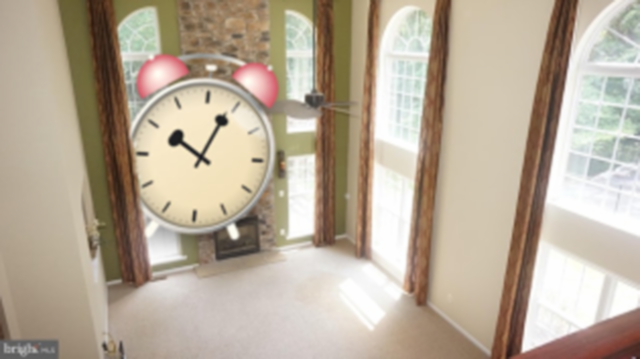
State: 10:04
